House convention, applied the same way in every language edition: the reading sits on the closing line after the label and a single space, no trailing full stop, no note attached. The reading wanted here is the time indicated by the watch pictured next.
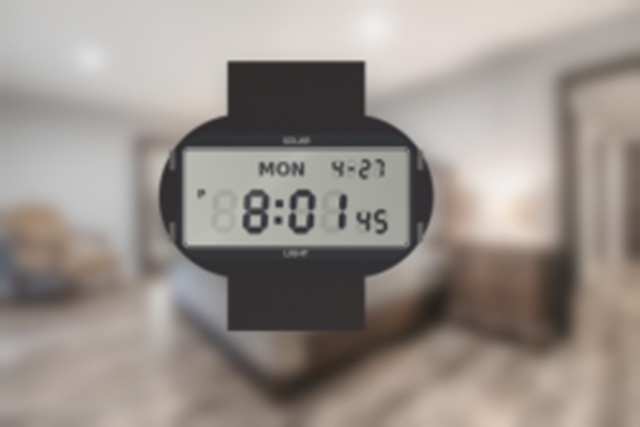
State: 8:01:45
